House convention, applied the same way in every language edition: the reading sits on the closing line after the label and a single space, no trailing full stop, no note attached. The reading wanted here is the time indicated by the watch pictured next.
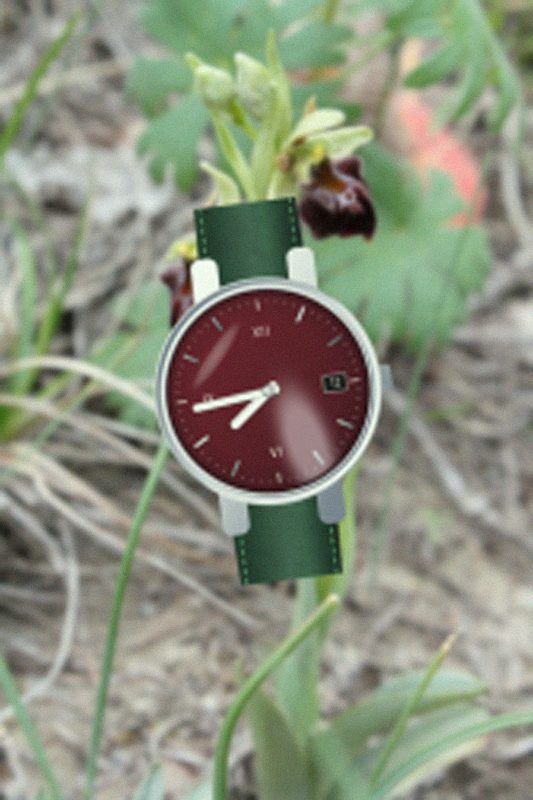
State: 7:44
